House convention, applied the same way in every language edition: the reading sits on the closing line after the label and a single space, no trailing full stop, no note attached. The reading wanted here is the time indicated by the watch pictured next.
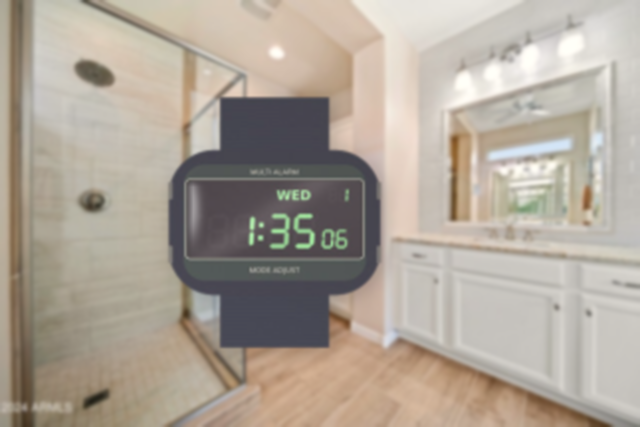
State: 1:35:06
